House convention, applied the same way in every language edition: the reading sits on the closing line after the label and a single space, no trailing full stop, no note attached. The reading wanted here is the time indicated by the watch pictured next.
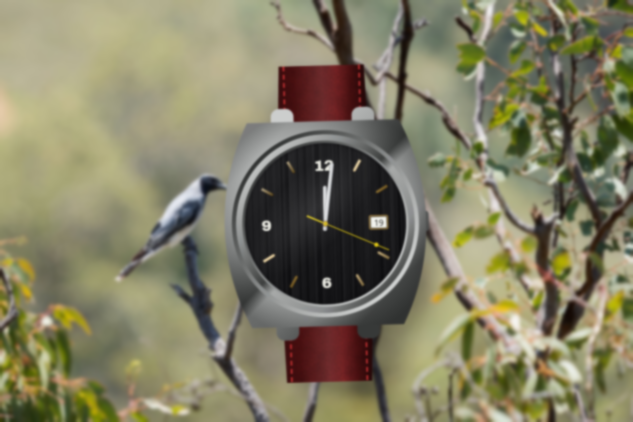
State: 12:01:19
